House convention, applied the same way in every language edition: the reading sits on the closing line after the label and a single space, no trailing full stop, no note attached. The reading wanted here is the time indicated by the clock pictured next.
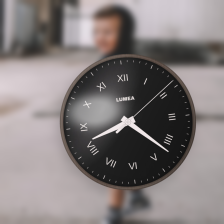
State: 8:22:09
